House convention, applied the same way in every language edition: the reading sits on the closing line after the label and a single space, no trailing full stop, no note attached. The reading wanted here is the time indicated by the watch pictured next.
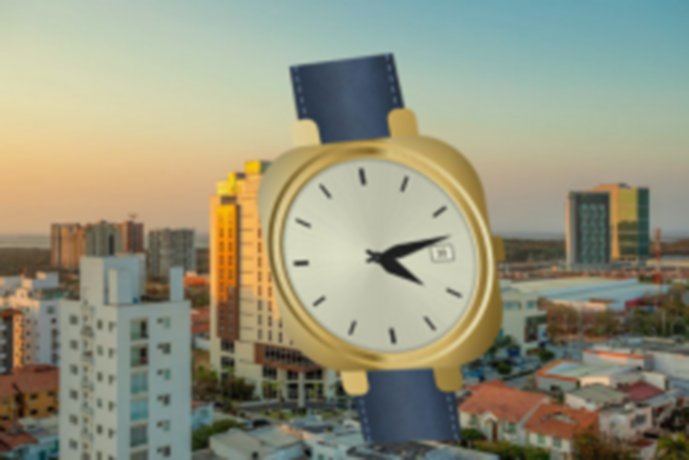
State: 4:13
